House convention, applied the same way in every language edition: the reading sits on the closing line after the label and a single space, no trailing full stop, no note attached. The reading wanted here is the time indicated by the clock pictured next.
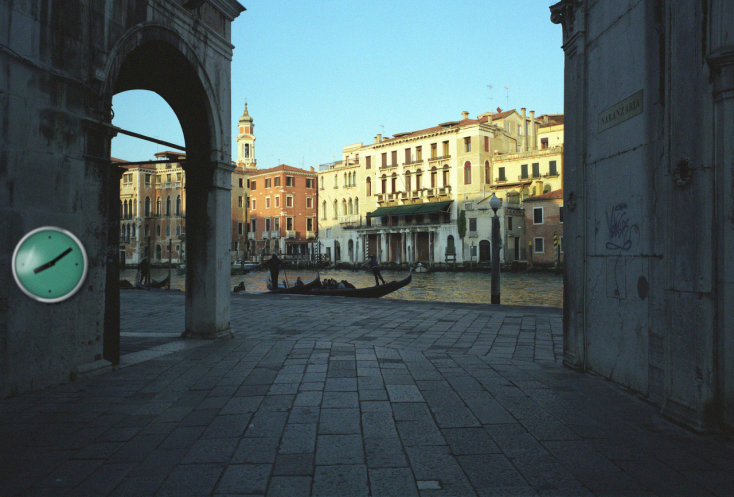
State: 8:09
